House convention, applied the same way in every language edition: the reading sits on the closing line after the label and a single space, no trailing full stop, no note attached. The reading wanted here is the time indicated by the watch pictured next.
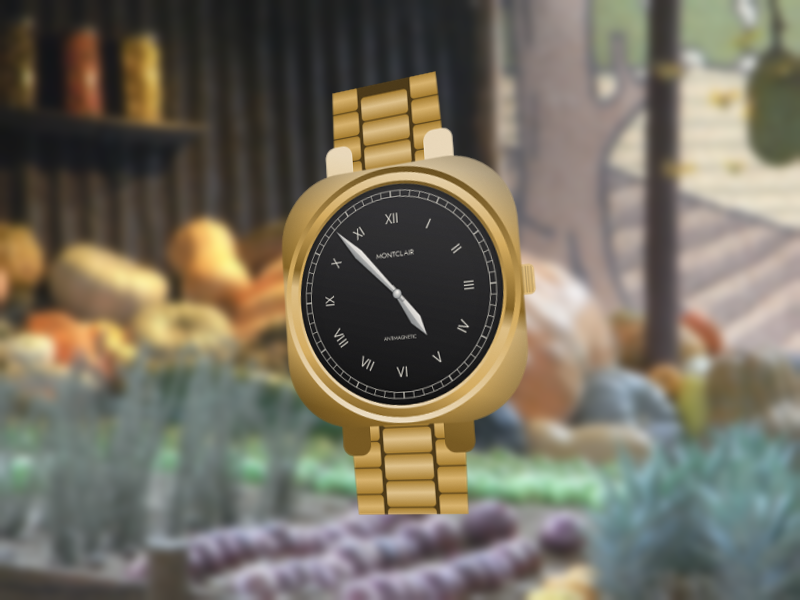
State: 4:53
